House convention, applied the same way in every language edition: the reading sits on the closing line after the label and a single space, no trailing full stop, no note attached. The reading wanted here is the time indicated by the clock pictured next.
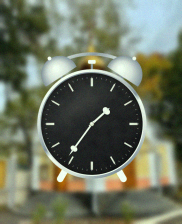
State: 1:36
